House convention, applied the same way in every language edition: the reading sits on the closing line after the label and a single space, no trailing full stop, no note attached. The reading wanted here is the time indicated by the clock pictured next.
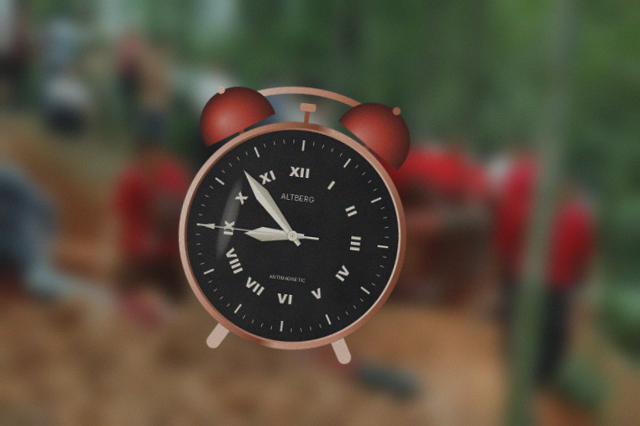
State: 8:52:45
